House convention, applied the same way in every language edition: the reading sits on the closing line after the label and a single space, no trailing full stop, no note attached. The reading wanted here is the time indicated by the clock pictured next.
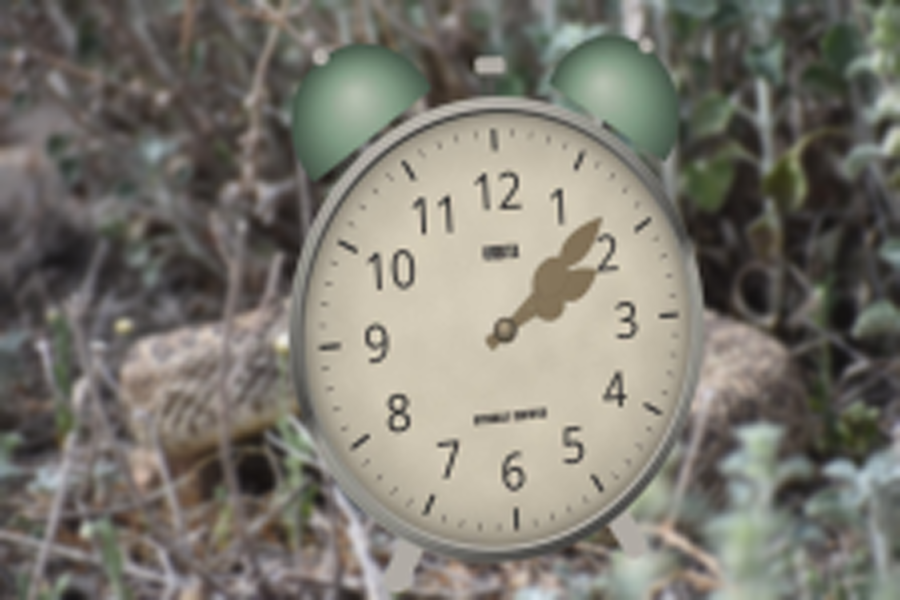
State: 2:08
